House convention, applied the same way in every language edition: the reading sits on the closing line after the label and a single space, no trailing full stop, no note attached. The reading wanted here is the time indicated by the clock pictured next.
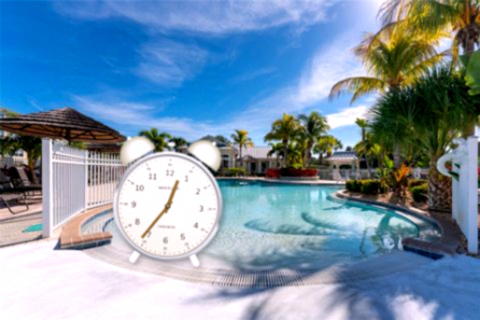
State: 12:36
